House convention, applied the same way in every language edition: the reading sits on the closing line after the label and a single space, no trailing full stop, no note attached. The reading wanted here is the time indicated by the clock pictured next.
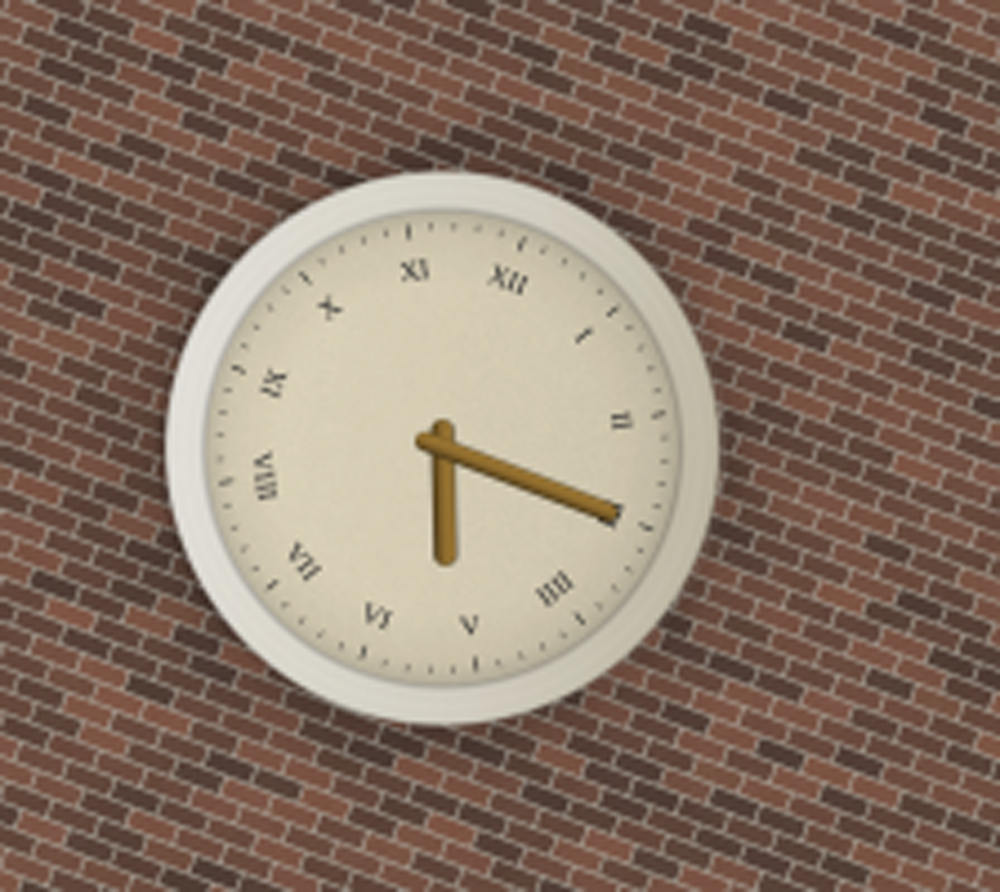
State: 5:15
